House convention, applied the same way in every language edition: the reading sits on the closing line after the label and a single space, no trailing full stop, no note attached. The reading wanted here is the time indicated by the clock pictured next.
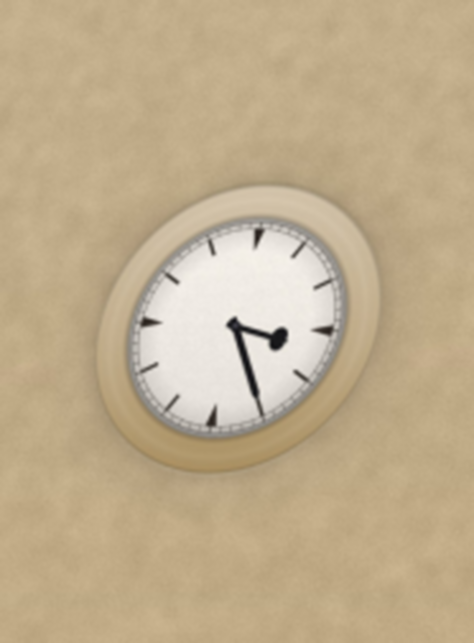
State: 3:25
